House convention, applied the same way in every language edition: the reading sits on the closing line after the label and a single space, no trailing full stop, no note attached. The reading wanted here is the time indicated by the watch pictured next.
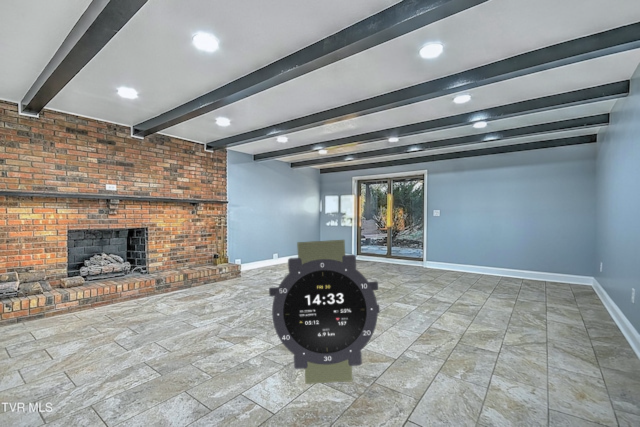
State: 14:33
